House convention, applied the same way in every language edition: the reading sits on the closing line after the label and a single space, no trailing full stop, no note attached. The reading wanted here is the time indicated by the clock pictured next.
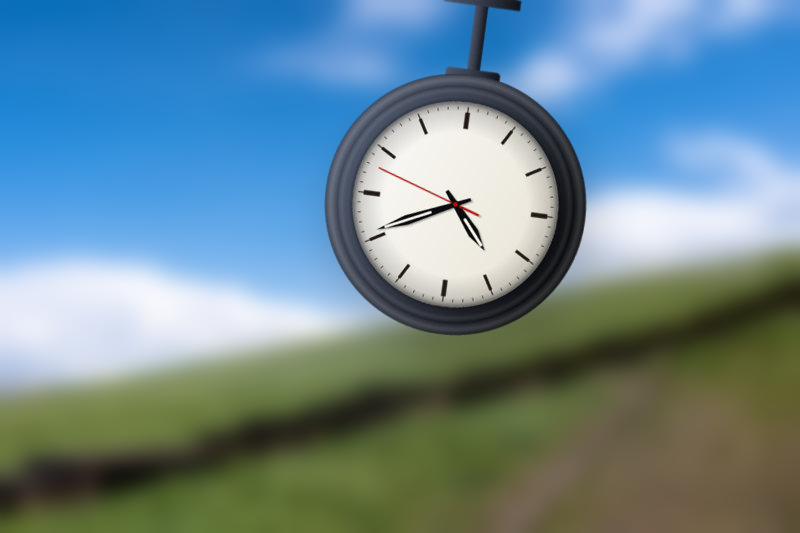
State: 4:40:48
